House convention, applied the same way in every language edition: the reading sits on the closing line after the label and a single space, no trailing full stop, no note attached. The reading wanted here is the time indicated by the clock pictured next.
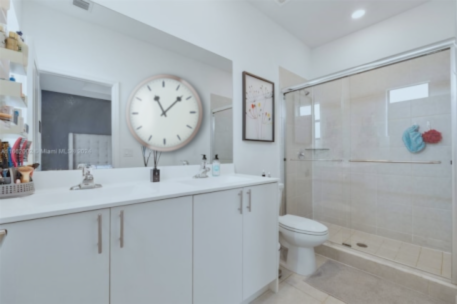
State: 11:08
